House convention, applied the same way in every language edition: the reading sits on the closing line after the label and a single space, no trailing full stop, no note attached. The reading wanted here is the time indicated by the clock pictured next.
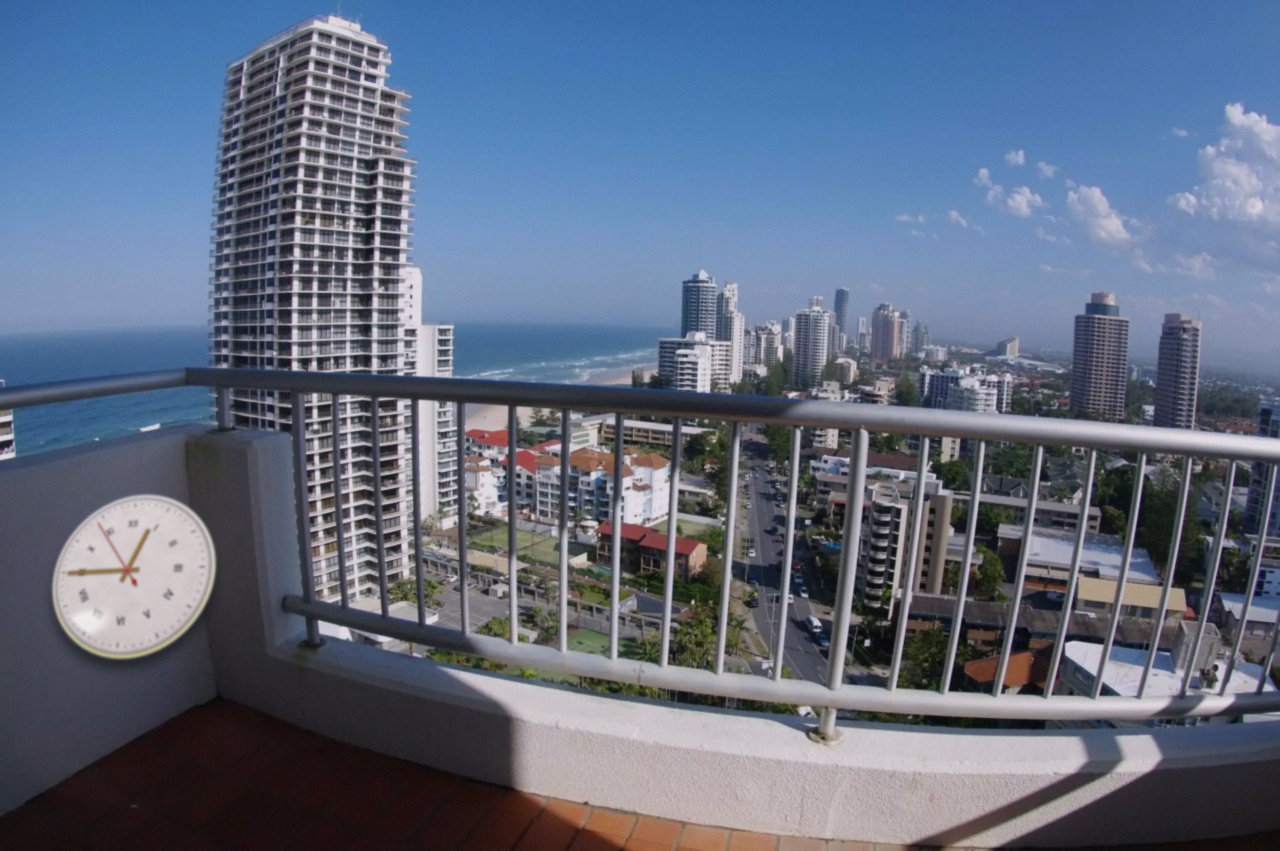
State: 12:44:54
